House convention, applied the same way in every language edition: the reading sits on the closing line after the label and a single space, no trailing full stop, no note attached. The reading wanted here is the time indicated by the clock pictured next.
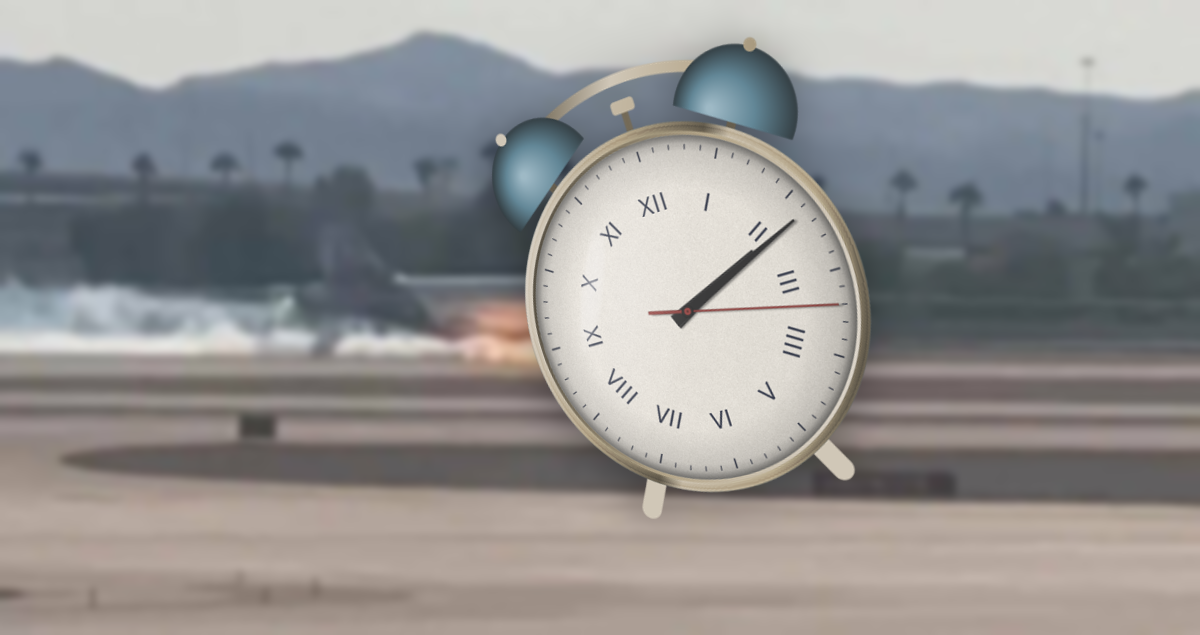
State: 2:11:17
